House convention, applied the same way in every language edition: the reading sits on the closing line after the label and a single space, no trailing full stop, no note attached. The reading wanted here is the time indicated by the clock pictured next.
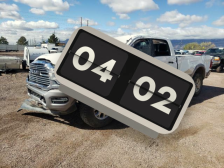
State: 4:02
